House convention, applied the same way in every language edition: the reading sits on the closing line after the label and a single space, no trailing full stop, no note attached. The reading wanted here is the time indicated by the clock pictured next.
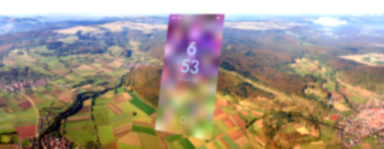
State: 6:53
